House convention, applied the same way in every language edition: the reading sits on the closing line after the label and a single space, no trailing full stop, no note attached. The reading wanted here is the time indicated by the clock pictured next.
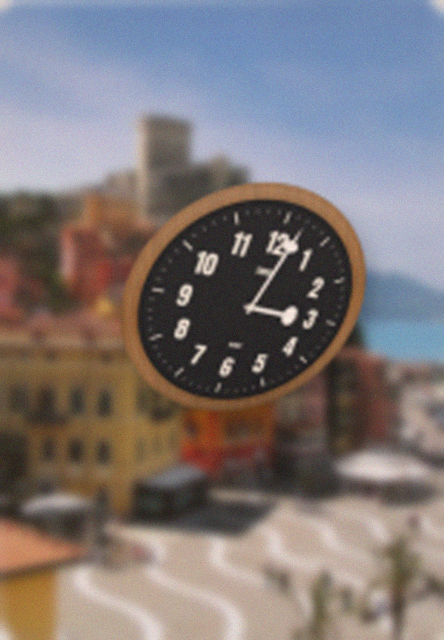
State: 3:02
